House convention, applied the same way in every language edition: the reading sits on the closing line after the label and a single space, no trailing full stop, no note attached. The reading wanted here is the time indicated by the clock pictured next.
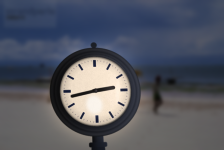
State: 2:43
